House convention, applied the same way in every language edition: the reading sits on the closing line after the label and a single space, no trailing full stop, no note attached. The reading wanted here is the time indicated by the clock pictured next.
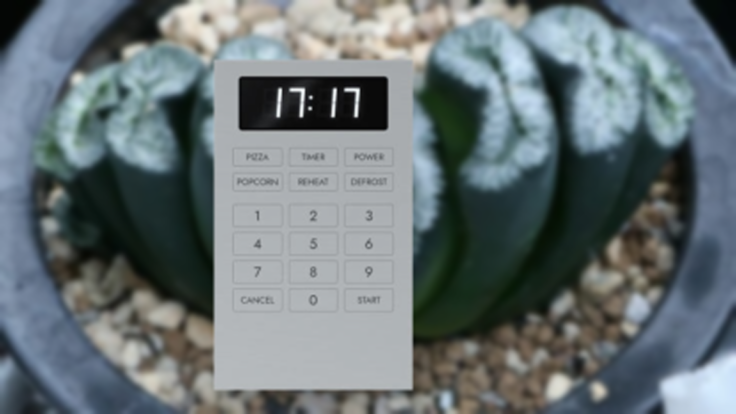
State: 17:17
